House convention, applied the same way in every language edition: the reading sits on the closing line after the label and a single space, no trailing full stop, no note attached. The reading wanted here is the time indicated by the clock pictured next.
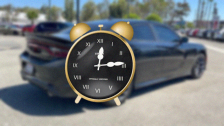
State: 12:14
